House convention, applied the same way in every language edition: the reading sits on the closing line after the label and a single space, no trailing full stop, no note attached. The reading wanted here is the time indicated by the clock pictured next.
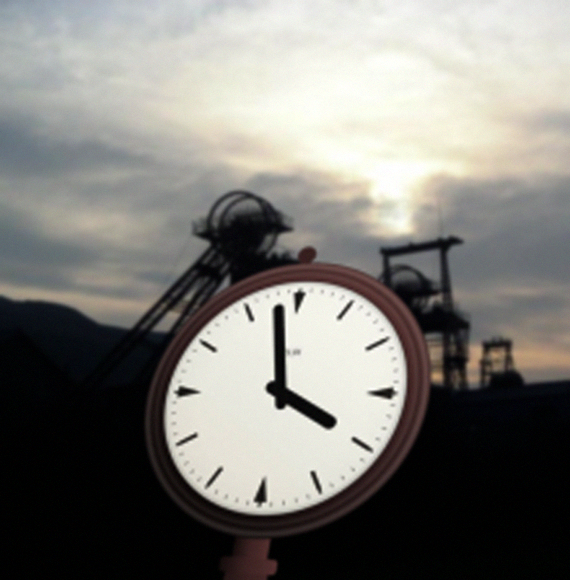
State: 3:58
